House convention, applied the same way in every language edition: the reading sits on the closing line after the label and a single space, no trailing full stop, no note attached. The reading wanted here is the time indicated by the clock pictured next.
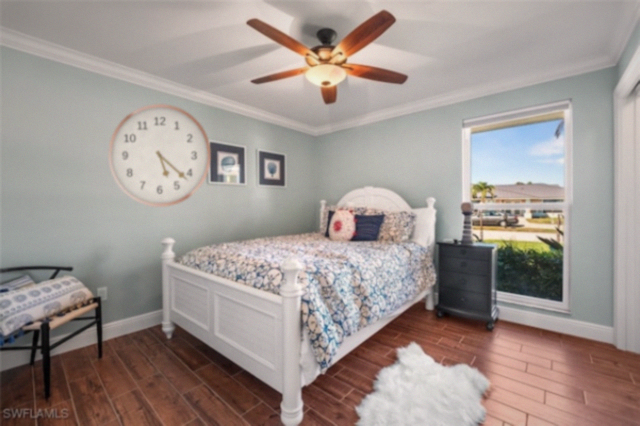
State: 5:22
